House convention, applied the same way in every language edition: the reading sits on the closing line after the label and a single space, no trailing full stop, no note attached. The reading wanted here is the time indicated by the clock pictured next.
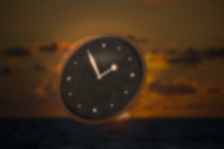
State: 1:55
